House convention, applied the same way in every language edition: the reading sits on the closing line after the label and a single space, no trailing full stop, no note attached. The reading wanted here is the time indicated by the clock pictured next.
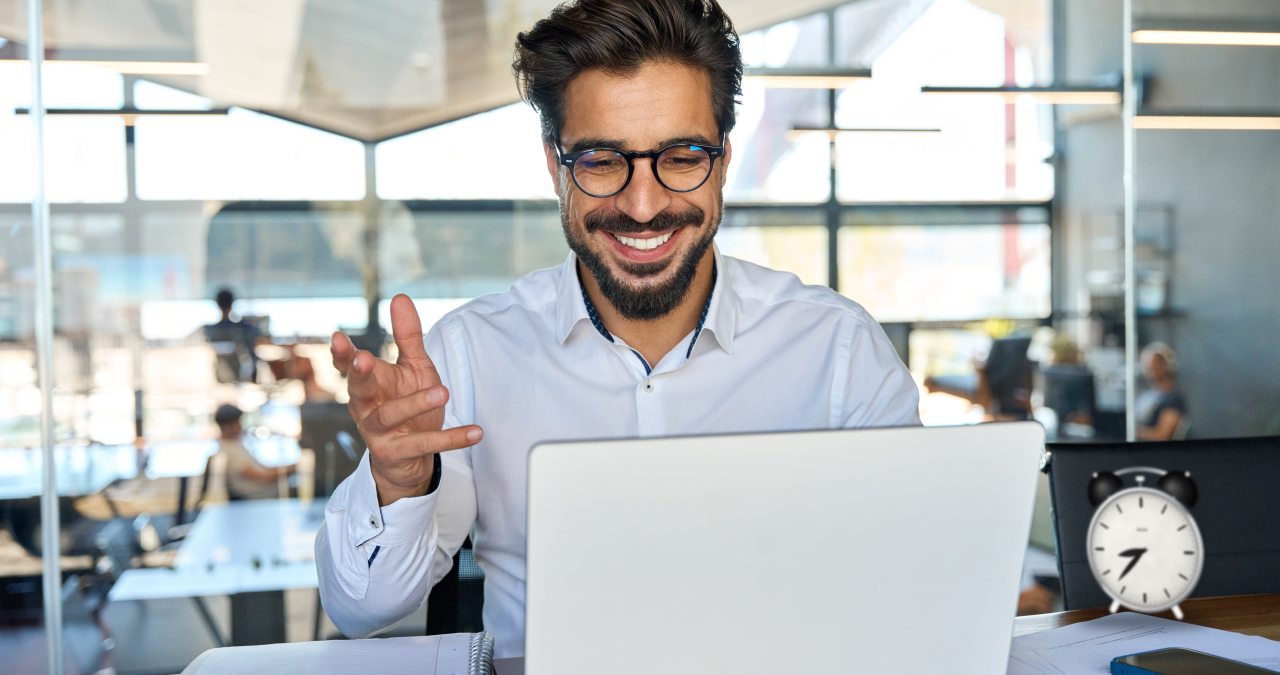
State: 8:37
